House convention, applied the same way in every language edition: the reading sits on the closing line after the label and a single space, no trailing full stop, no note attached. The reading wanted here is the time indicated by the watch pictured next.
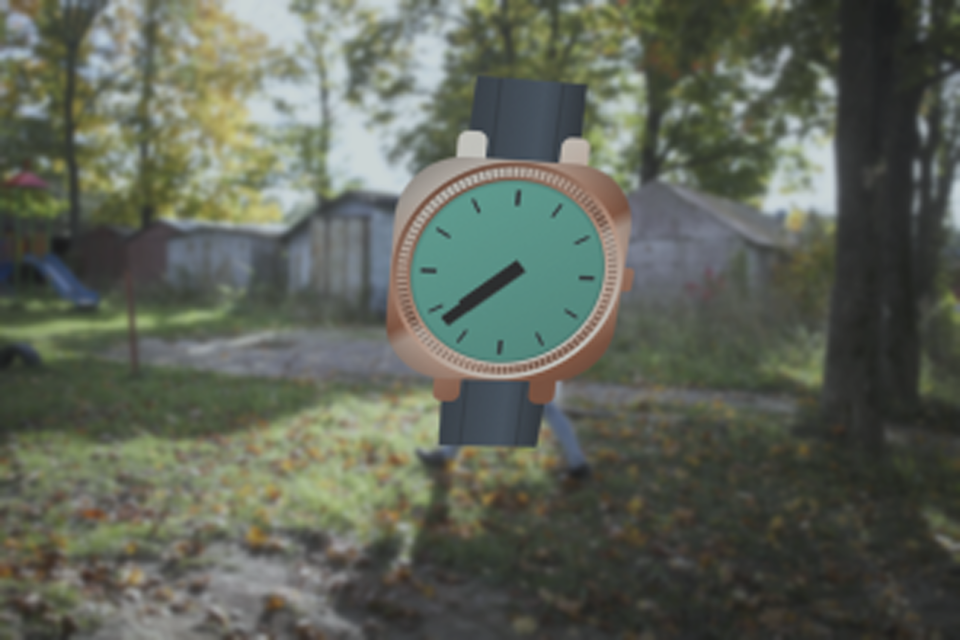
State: 7:38
